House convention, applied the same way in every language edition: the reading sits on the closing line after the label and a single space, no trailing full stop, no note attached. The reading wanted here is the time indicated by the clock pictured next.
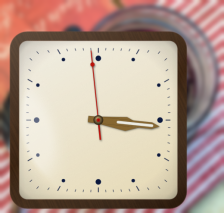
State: 3:15:59
